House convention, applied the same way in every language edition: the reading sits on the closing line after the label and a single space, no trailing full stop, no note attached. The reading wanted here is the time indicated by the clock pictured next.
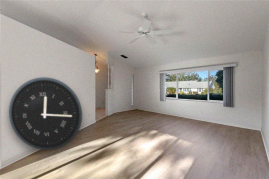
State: 12:16
